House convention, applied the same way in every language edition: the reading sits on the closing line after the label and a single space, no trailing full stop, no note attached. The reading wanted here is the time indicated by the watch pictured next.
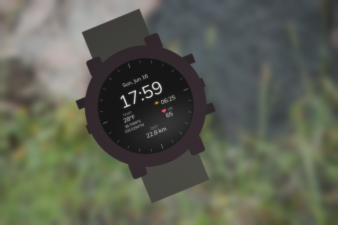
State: 17:59
